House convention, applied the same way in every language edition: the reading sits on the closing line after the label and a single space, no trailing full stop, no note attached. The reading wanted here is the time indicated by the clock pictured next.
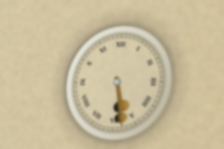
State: 5:28
